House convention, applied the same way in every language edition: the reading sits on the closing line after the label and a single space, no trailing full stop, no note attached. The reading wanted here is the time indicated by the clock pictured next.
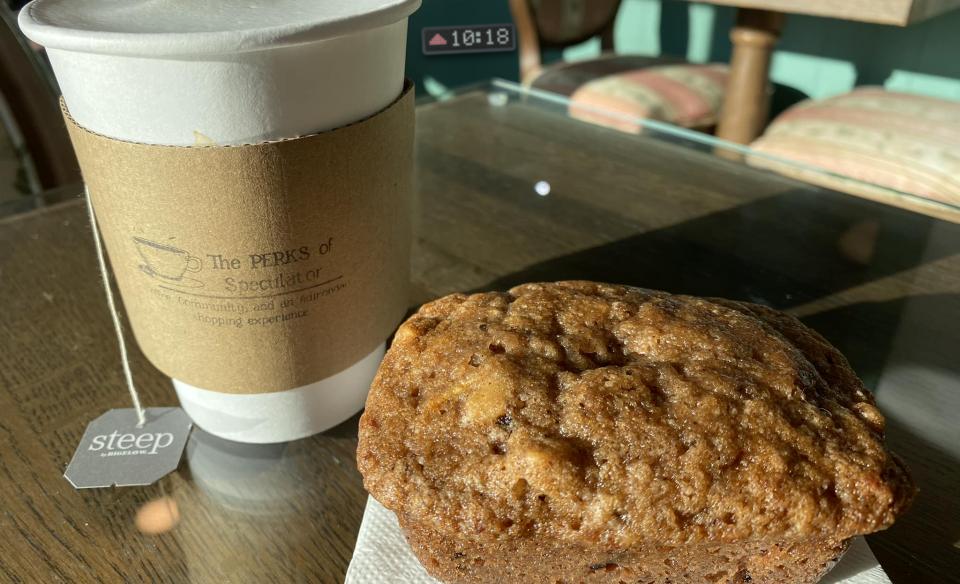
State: 10:18
